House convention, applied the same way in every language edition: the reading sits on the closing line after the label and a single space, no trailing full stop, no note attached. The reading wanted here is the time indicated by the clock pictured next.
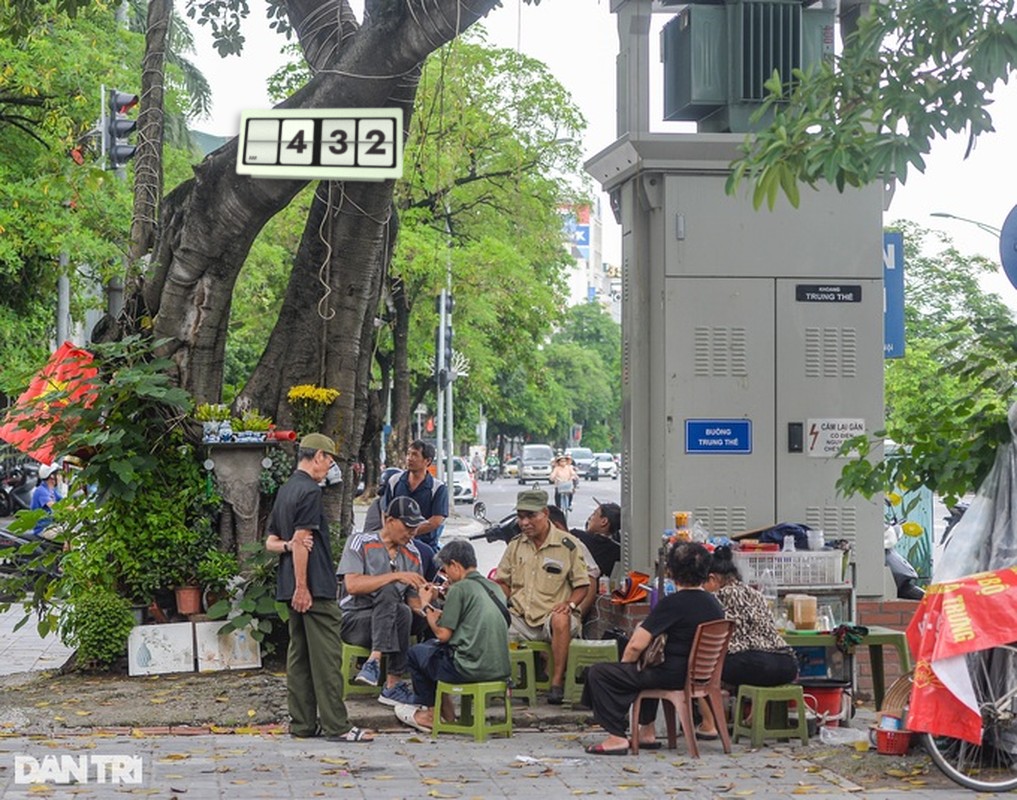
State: 4:32
